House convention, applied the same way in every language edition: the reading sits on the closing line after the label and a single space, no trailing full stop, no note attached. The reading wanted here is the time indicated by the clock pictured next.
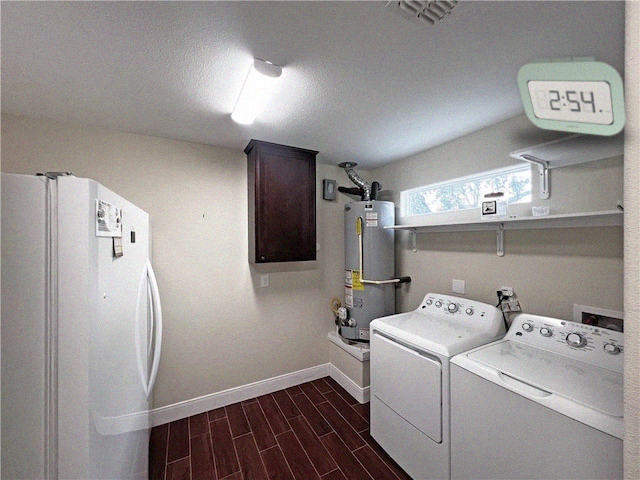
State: 2:54
